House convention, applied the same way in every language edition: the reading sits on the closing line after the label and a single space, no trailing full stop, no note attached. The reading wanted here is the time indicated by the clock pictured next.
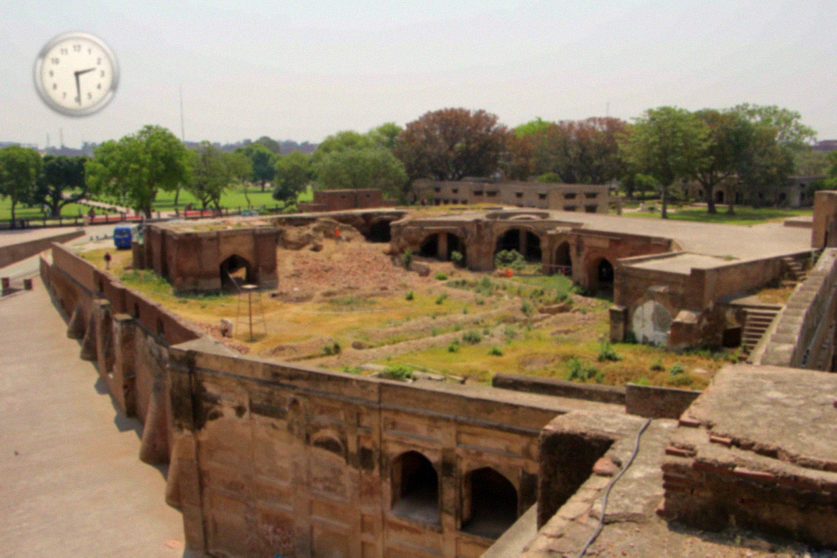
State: 2:29
